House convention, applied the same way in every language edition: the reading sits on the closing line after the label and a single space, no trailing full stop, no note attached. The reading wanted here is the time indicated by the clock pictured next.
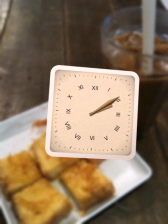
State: 2:09
